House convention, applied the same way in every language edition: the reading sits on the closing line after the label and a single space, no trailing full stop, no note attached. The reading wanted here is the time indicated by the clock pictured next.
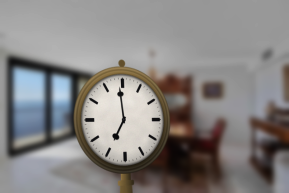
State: 6:59
